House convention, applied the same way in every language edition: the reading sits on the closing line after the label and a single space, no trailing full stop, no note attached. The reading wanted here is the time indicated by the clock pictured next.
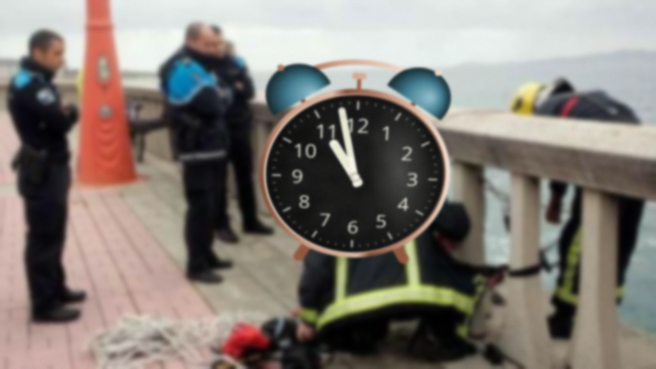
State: 10:58
